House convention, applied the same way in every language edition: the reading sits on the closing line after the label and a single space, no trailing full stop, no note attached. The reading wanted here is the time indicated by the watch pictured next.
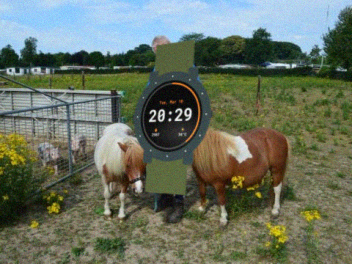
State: 20:29
